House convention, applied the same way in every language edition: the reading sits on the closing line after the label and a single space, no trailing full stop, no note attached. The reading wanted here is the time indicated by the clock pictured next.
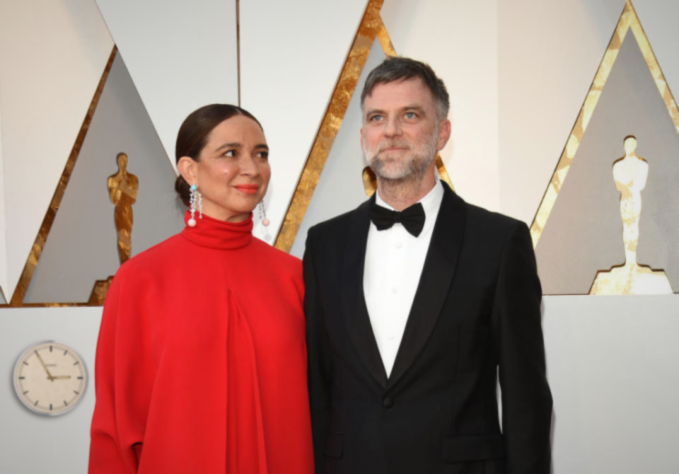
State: 2:55
